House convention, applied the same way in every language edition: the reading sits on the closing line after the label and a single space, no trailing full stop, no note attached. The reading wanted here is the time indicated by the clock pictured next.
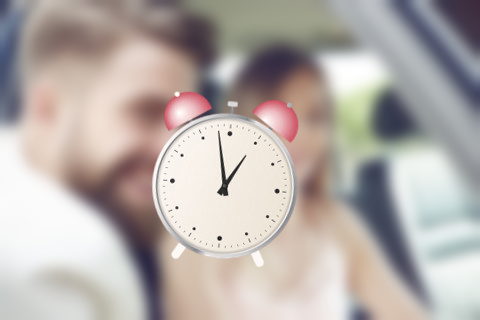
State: 12:58
